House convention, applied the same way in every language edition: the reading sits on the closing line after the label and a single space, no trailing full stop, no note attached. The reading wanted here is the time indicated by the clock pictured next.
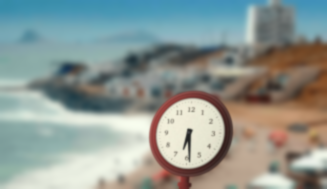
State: 6:29
